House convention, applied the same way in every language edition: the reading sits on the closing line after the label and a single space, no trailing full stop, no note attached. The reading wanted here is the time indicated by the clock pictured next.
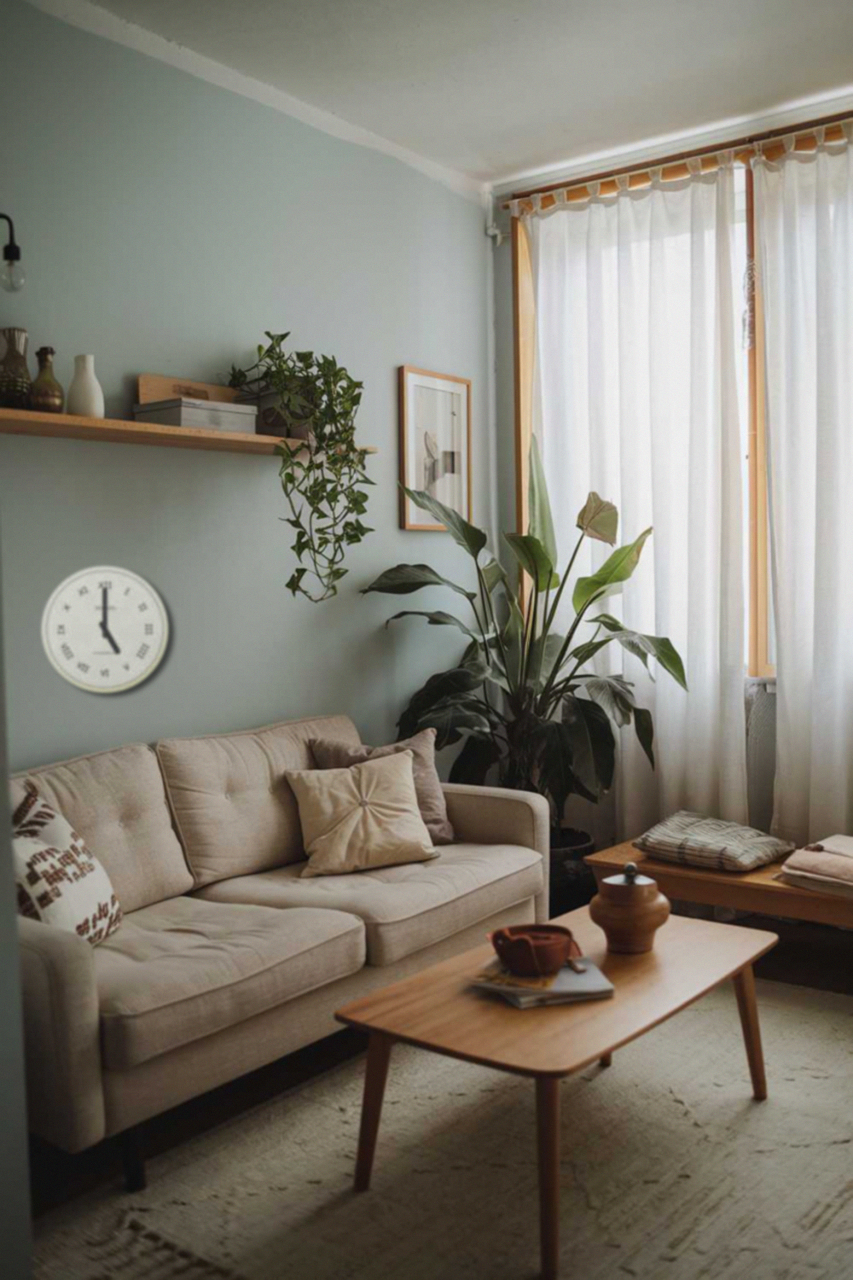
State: 5:00
